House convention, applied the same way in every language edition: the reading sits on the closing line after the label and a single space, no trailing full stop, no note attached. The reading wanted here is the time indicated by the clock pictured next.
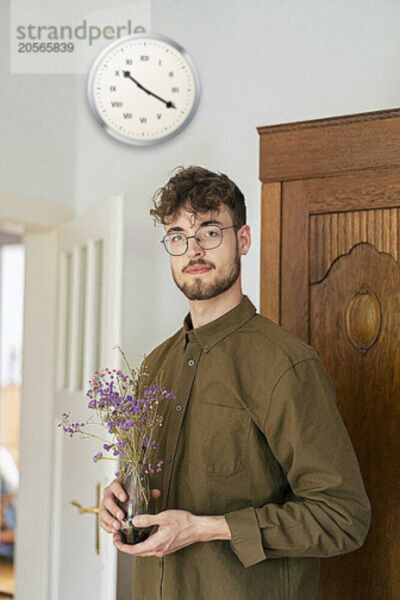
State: 10:20
